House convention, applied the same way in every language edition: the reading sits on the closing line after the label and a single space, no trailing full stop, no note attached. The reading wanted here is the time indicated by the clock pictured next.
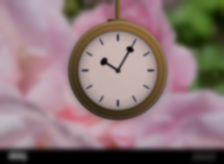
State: 10:05
